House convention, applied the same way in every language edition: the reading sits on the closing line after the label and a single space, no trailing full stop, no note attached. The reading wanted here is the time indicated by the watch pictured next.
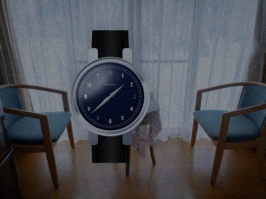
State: 1:38
